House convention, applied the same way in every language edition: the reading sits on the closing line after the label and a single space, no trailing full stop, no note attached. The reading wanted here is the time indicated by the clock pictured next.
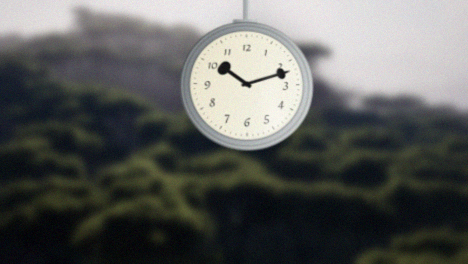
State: 10:12
